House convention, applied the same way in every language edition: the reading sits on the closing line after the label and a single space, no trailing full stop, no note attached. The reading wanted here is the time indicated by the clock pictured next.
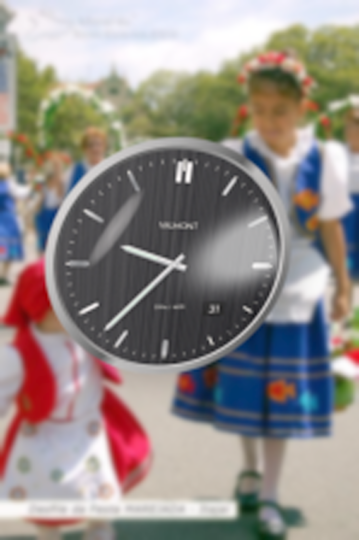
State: 9:37
